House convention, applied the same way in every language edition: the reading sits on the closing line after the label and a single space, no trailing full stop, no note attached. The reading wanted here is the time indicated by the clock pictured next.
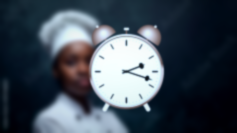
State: 2:18
